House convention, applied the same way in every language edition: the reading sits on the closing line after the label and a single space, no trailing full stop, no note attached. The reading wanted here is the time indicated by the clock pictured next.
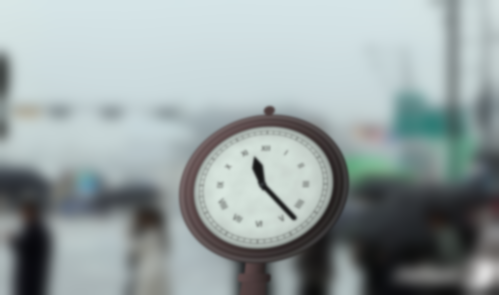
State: 11:23
